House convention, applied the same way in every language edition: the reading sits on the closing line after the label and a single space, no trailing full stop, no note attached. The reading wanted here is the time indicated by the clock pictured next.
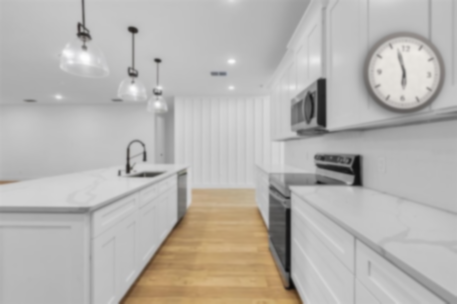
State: 5:57
